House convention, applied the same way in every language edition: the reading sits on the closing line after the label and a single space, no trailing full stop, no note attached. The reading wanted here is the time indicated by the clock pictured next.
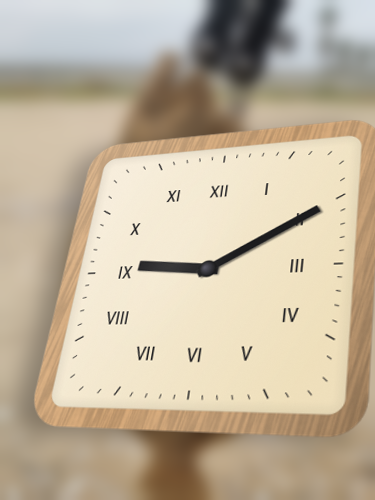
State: 9:10
